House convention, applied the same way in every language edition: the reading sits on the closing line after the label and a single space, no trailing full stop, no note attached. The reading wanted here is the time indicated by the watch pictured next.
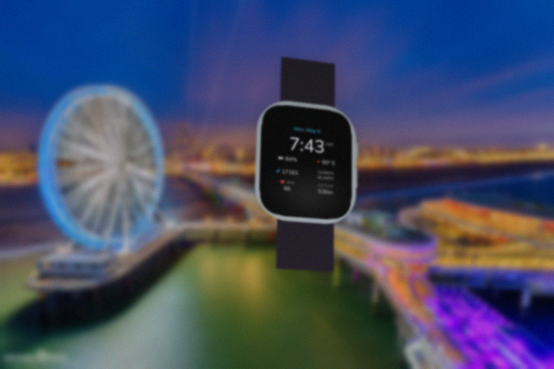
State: 7:43
